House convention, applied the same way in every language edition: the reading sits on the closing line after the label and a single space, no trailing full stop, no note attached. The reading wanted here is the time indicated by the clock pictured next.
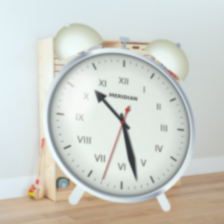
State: 10:27:33
